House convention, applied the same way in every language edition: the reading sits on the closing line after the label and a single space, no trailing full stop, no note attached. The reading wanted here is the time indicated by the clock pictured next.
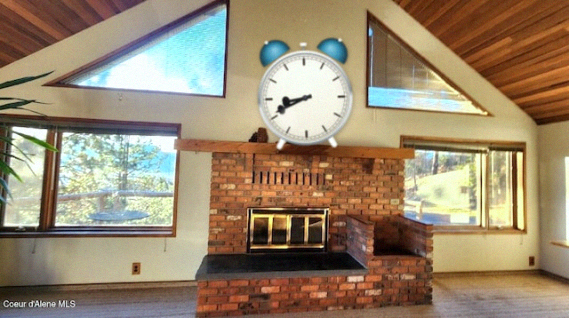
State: 8:41
